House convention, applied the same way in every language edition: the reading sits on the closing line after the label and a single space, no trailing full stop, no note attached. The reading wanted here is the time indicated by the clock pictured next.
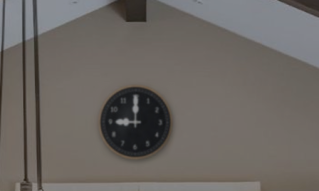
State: 9:00
